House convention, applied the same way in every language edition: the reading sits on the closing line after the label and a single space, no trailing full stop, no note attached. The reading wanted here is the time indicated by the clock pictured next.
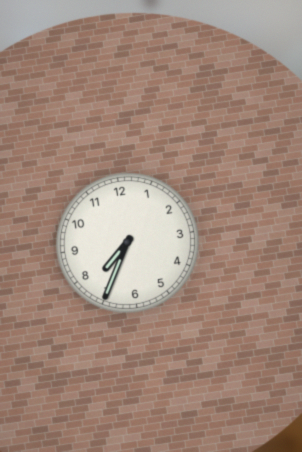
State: 7:35
